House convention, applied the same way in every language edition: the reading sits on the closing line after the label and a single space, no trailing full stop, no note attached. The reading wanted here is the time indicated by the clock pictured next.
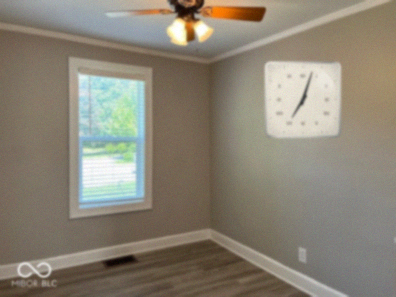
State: 7:03
